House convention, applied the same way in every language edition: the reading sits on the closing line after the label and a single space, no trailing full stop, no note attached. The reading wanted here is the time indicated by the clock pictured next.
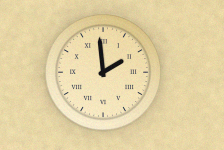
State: 1:59
